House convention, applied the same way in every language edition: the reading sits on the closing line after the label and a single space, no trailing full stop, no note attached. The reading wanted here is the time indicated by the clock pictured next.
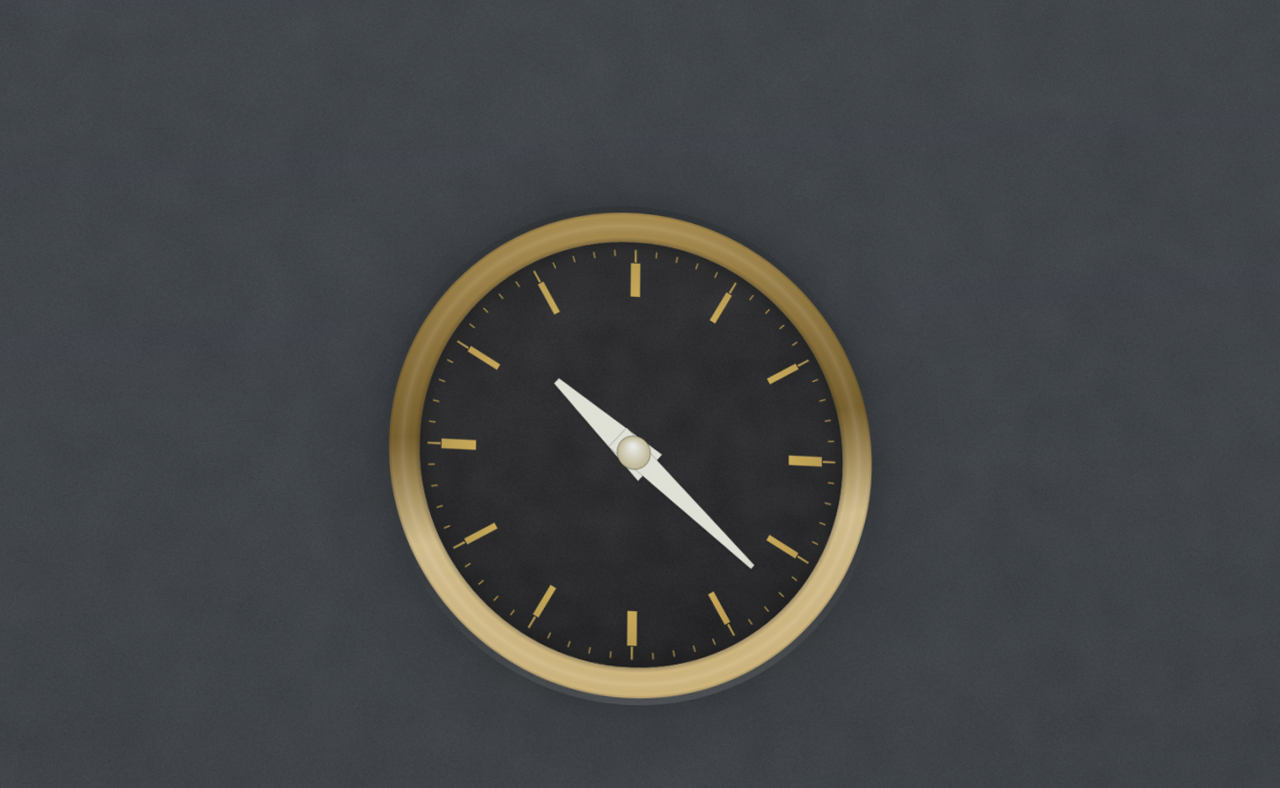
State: 10:22
